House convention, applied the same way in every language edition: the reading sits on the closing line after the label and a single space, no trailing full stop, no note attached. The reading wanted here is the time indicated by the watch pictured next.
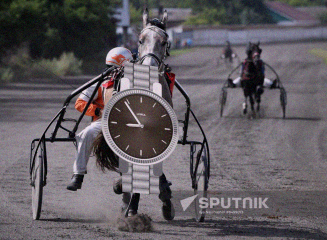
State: 8:54
